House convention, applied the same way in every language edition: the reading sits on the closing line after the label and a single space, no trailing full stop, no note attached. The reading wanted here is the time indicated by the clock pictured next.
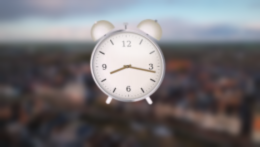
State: 8:17
